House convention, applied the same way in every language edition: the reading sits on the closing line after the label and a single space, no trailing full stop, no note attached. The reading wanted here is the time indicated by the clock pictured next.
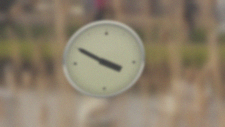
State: 3:50
